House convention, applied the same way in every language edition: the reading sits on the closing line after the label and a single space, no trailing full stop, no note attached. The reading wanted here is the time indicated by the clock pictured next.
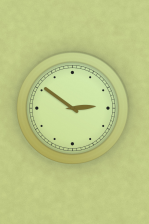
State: 2:51
